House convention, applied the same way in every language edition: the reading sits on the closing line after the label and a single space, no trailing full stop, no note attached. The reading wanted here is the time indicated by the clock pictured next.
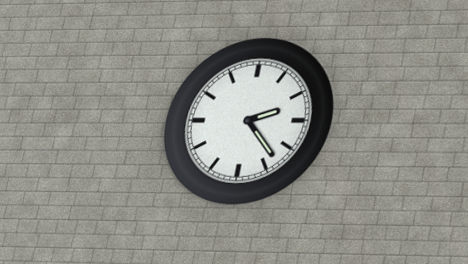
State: 2:23
